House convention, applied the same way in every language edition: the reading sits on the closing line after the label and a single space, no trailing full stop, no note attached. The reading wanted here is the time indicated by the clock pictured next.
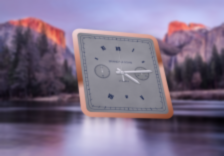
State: 4:14
